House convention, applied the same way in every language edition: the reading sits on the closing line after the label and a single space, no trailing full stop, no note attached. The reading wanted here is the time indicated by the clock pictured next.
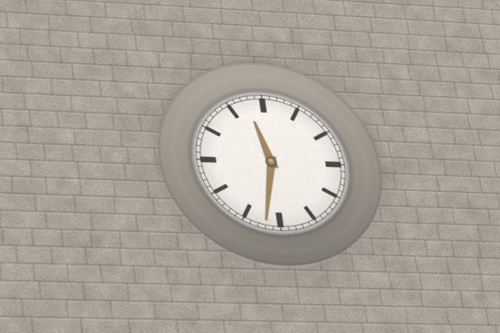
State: 11:32
